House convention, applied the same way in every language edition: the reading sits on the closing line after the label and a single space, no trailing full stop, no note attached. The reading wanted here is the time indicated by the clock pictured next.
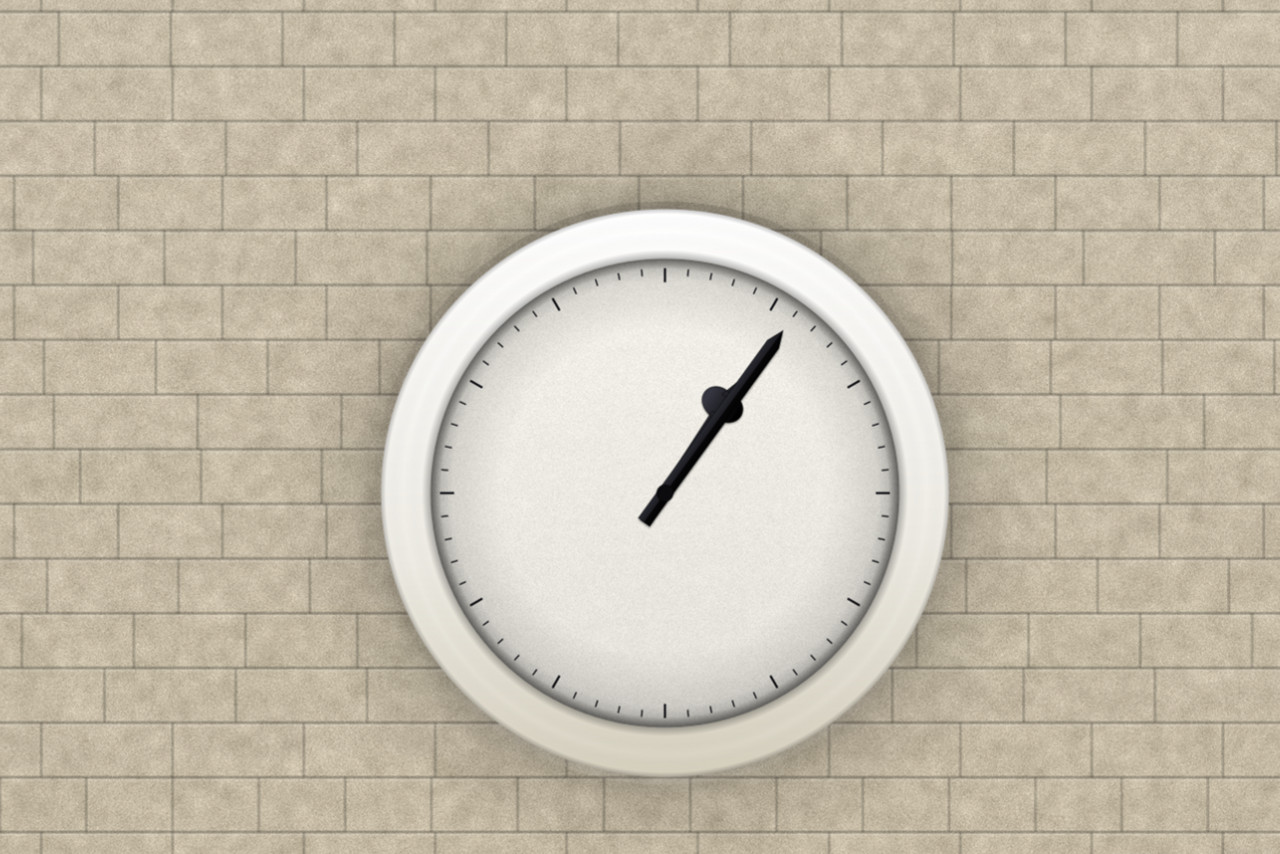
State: 1:06
